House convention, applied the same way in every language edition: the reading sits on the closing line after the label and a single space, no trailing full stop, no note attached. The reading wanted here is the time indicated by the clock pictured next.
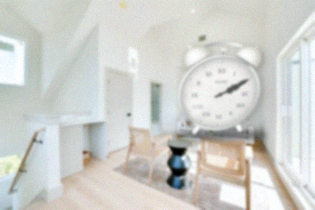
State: 2:10
